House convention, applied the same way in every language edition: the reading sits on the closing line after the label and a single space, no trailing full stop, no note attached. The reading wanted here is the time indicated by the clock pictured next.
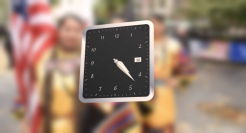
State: 4:23
